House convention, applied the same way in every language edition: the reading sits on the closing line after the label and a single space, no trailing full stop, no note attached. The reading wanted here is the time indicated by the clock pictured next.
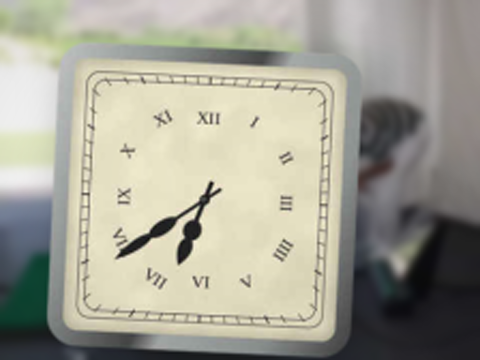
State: 6:39
